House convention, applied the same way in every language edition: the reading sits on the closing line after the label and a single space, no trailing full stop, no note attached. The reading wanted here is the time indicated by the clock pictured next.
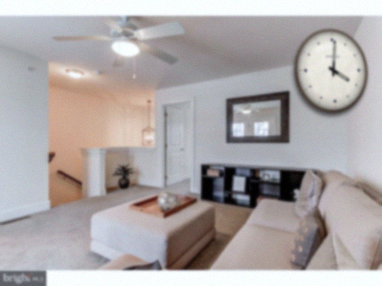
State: 4:01
